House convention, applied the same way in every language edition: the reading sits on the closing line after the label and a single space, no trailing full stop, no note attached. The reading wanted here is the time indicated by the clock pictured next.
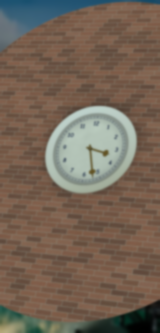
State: 3:27
